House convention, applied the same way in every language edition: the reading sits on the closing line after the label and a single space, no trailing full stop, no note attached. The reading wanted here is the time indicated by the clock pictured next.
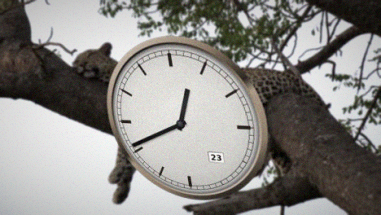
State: 12:41
